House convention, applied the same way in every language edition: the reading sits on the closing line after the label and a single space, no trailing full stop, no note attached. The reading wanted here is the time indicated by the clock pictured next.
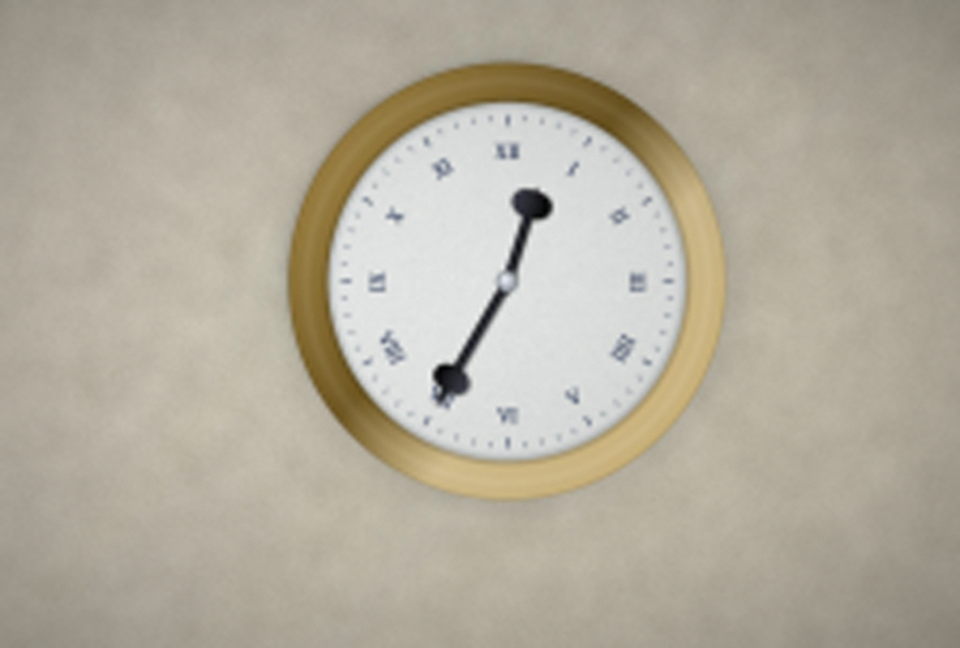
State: 12:35
